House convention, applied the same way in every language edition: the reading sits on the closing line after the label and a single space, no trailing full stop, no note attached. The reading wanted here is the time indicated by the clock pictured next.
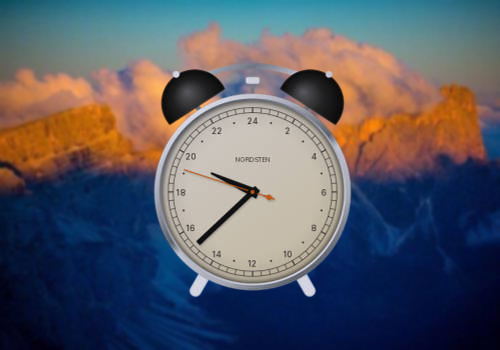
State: 19:37:48
